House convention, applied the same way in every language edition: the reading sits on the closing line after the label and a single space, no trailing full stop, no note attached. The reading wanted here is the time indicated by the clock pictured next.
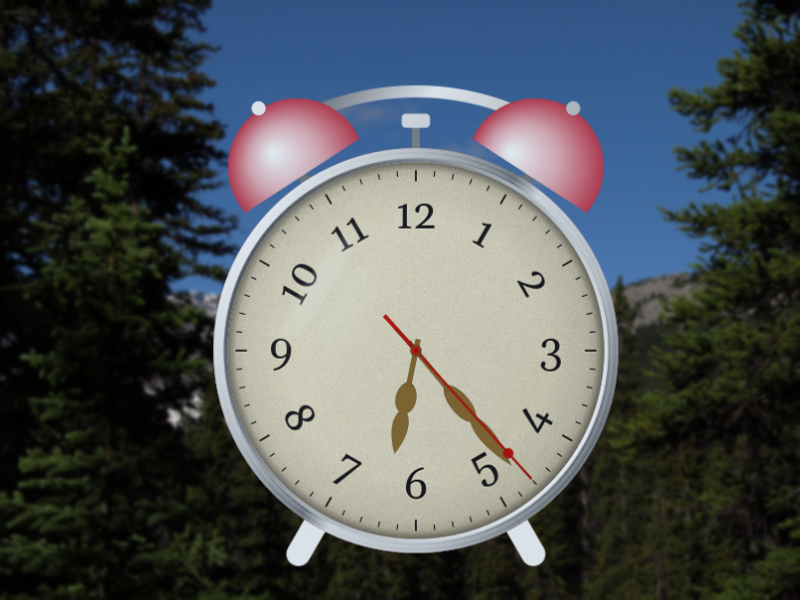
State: 6:23:23
